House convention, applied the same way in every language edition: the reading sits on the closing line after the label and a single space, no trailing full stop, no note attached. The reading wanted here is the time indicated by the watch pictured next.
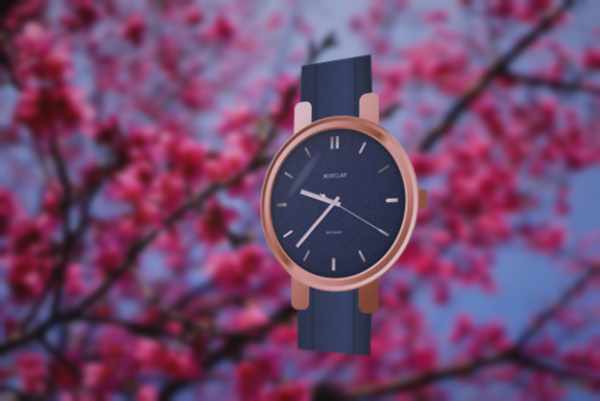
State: 9:37:20
